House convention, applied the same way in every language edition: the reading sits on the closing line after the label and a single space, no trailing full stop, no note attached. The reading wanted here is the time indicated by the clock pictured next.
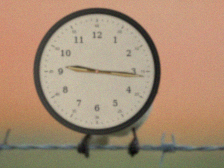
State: 9:16
